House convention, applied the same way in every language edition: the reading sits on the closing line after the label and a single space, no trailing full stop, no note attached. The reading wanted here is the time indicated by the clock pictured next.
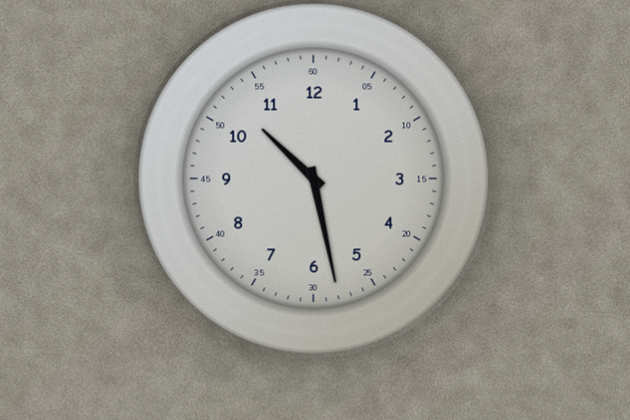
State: 10:28
